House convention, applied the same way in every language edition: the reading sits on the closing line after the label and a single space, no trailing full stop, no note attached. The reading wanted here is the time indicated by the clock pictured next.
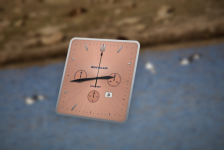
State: 2:43
